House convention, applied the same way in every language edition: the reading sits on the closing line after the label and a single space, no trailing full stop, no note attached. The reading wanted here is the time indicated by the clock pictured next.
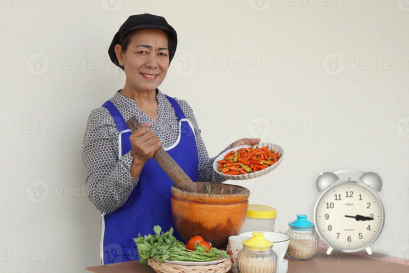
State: 3:16
